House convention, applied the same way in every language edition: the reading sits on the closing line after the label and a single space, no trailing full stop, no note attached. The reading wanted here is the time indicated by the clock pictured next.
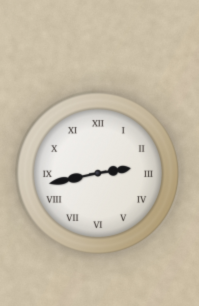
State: 2:43
